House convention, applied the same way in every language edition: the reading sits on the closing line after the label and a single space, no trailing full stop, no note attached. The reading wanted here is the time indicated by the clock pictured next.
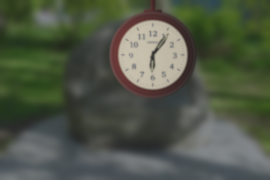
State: 6:06
